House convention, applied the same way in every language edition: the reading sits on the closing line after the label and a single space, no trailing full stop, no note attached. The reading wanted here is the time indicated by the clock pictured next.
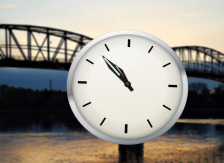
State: 10:53
